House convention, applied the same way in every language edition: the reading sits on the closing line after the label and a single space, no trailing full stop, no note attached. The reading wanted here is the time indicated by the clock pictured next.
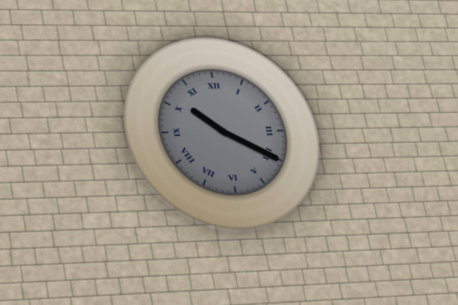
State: 10:20
